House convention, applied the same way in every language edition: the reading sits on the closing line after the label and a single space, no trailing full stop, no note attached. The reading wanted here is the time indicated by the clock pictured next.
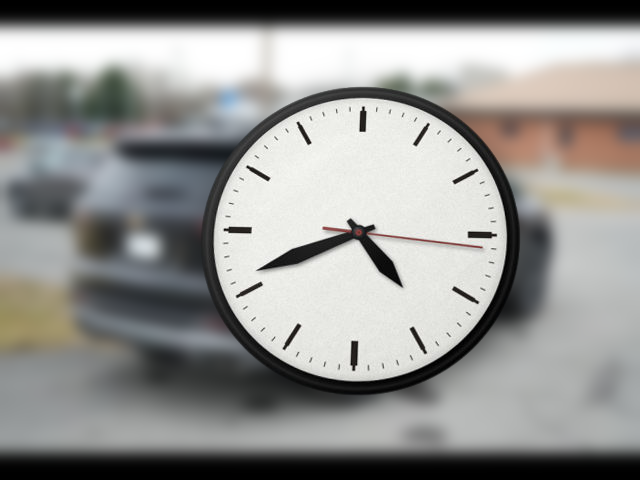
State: 4:41:16
